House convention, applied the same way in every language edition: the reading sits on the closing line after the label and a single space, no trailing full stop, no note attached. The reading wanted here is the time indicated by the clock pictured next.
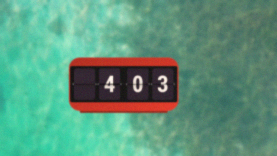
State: 4:03
